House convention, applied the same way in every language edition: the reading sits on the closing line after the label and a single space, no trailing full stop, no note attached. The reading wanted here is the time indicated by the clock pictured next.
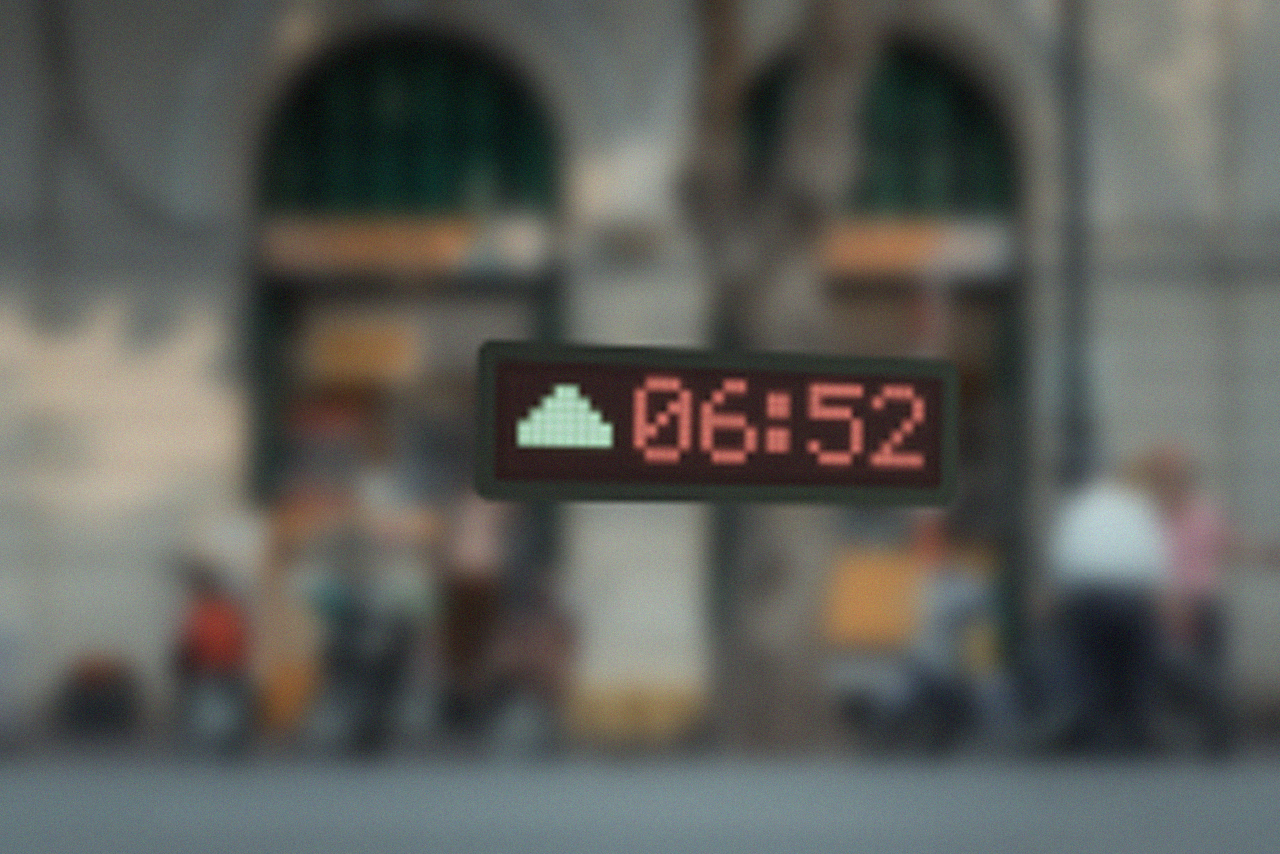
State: 6:52
